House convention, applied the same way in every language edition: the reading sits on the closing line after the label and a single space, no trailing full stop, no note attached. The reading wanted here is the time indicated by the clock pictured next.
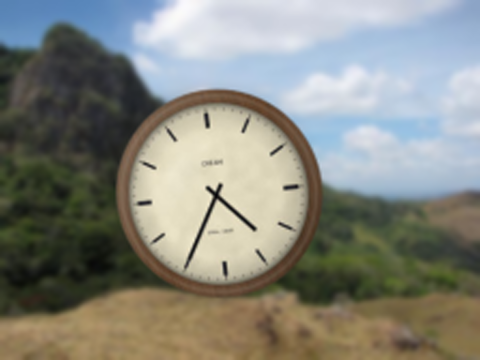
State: 4:35
